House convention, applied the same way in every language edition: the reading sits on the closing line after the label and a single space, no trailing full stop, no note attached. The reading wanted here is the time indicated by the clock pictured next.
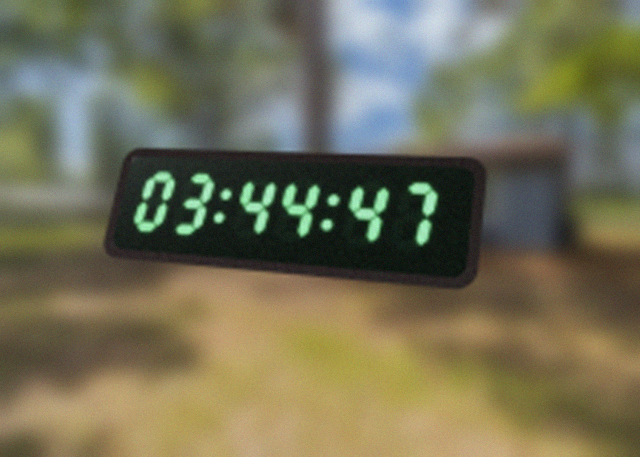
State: 3:44:47
